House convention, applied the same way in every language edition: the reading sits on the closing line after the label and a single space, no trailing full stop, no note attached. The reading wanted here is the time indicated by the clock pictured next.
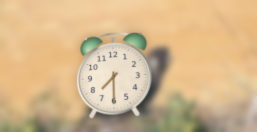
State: 7:30
